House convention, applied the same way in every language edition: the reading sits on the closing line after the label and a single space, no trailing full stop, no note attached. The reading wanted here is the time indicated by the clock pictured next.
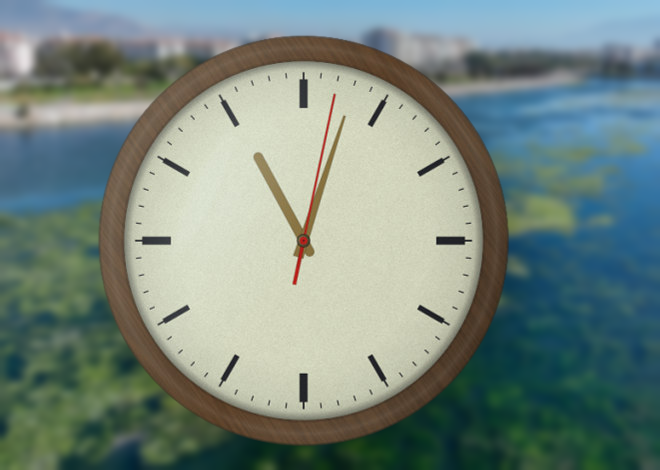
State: 11:03:02
